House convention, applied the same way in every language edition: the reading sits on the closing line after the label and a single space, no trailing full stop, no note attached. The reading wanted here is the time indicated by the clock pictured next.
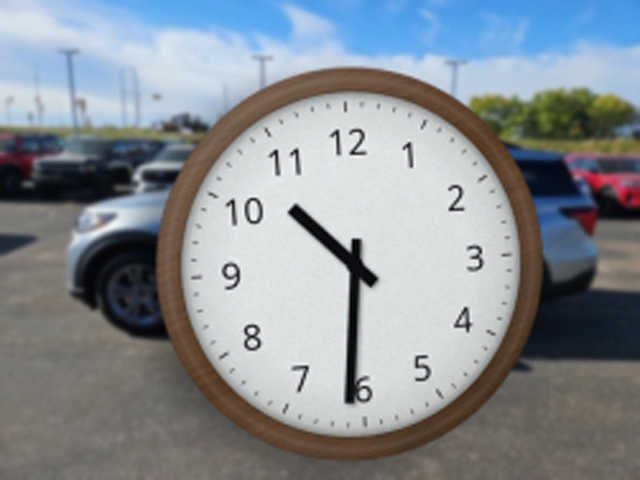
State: 10:31
